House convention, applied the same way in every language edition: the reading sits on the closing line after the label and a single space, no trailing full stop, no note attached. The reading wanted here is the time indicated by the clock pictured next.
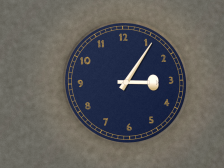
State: 3:06
